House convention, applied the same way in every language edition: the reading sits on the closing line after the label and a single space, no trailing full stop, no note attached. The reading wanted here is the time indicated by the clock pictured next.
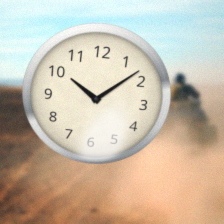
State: 10:08
